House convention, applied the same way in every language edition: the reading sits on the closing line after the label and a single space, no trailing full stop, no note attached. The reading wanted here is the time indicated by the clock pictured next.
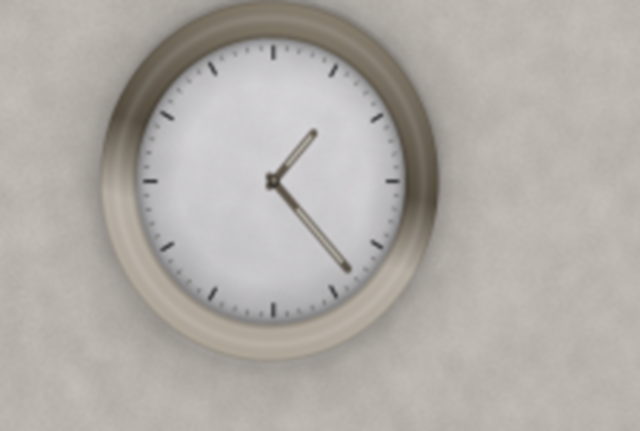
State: 1:23
